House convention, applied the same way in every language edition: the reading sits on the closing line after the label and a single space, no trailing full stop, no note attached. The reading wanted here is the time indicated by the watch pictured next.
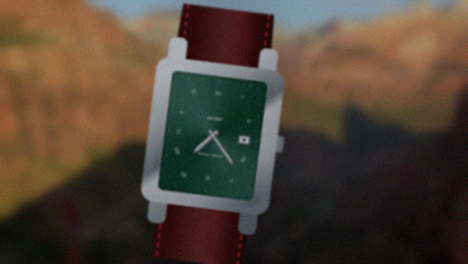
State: 7:23
